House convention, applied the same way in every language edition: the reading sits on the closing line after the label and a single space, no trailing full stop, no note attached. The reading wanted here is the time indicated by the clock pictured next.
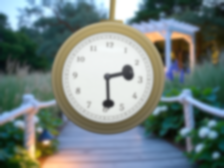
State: 2:29
